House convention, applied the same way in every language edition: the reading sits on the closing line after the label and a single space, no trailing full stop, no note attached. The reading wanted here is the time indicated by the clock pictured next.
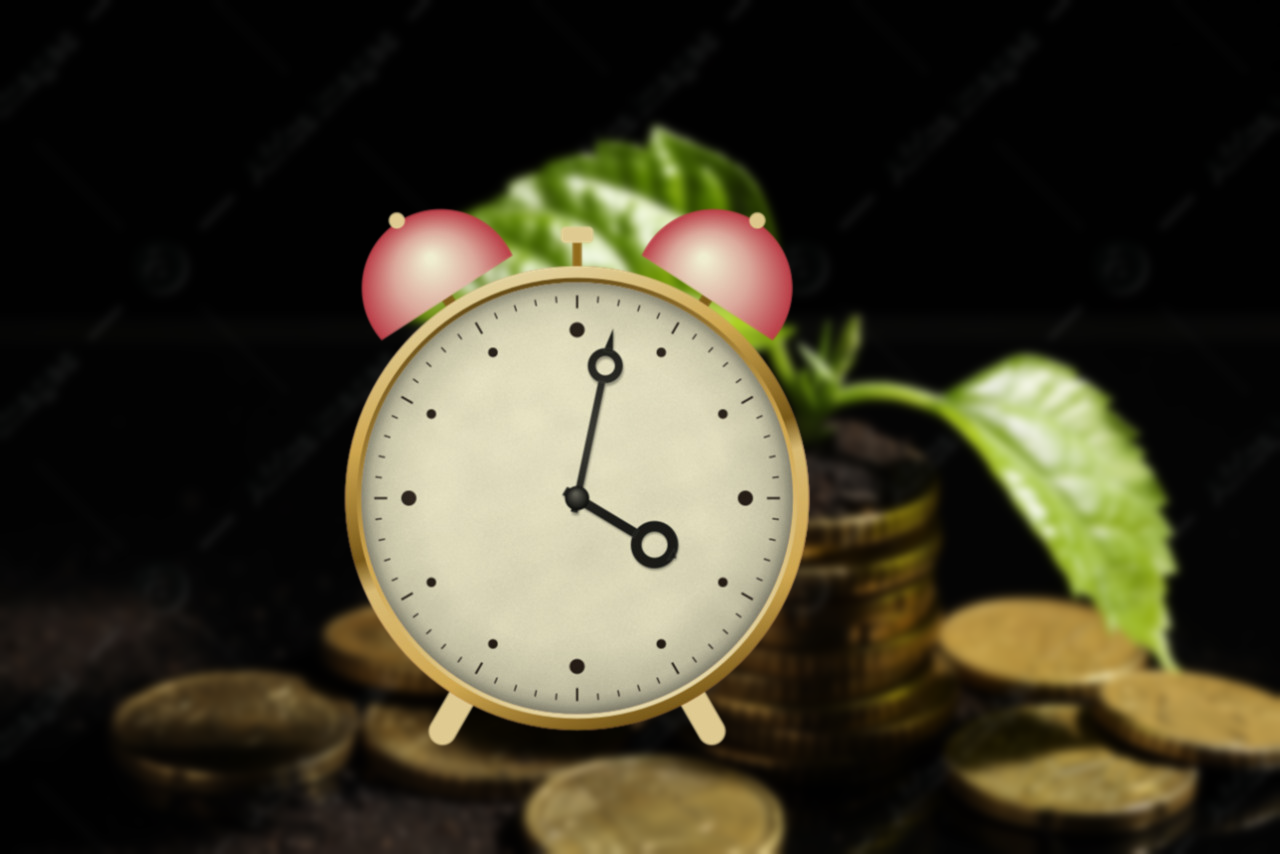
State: 4:02
